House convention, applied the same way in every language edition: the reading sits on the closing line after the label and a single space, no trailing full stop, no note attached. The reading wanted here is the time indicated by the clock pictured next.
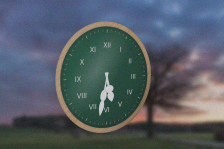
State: 5:32
